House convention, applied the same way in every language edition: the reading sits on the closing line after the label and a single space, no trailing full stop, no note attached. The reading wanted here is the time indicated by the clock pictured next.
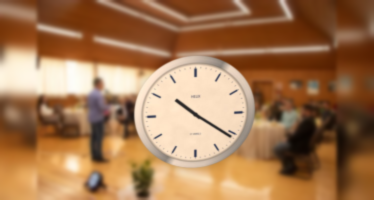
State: 10:21
